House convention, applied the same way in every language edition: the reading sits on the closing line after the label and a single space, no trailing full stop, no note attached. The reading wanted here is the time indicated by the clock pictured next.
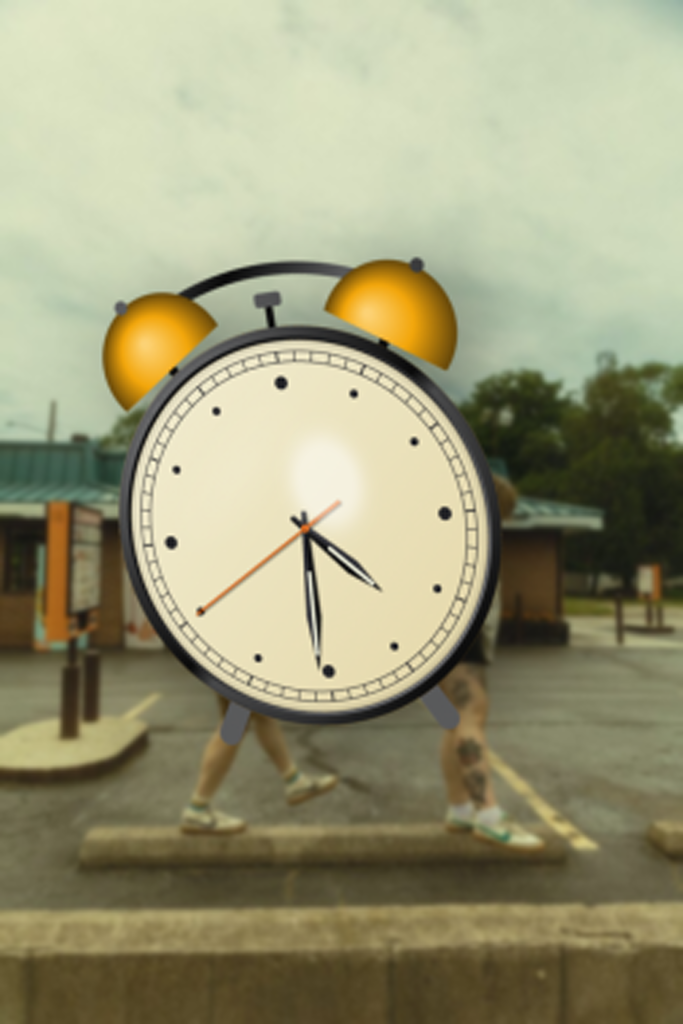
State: 4:30:40
